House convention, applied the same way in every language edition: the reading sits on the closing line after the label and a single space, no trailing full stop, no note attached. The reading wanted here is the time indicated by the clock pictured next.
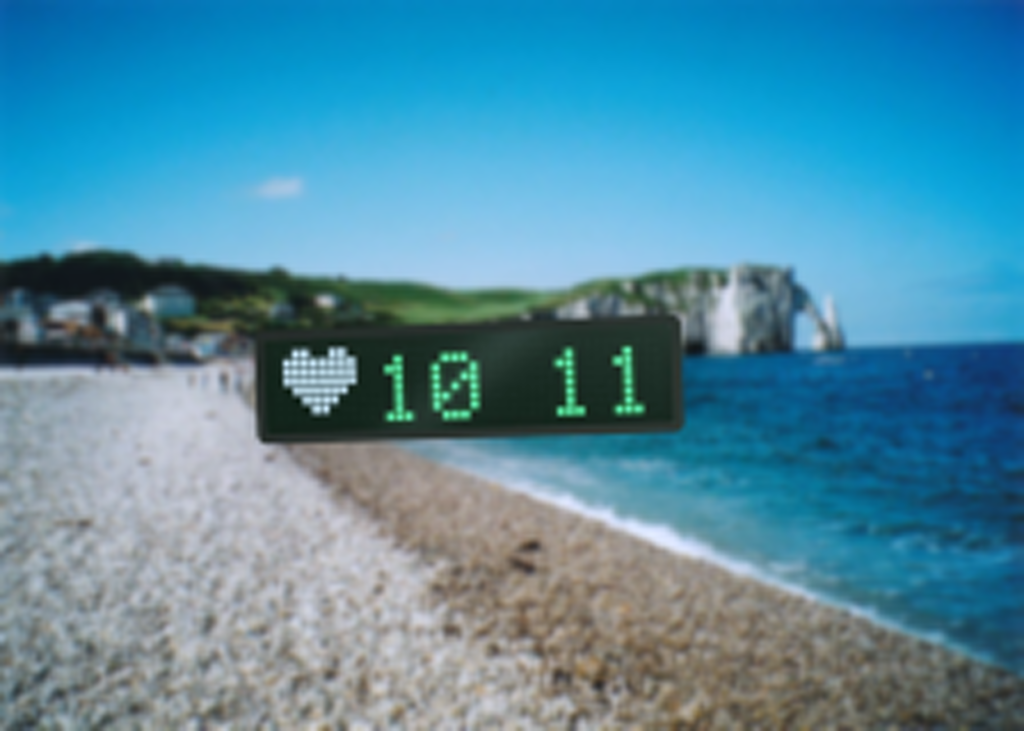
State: 10:11
